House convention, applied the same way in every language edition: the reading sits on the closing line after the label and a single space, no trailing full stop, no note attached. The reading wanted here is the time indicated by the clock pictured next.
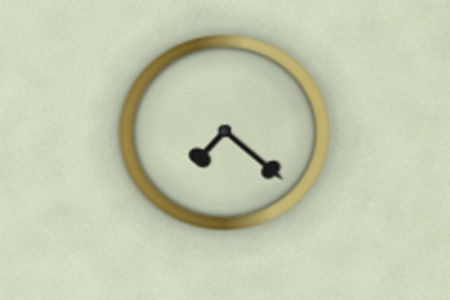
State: 7:22
